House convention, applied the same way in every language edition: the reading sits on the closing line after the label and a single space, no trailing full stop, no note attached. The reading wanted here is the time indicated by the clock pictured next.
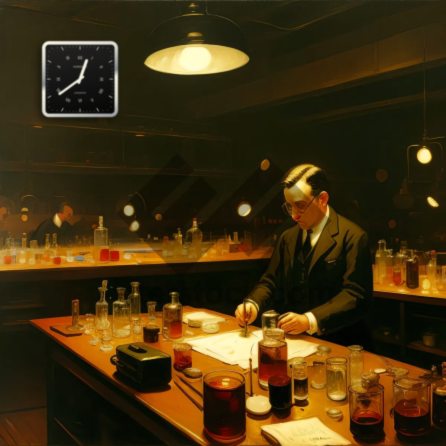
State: 12:39
